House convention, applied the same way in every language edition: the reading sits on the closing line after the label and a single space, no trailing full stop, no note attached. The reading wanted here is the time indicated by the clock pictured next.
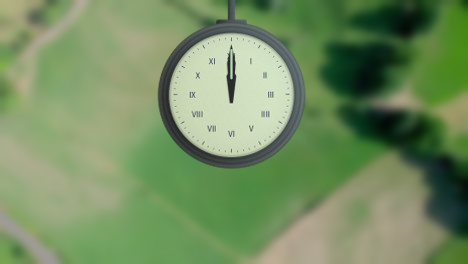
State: 12:00
